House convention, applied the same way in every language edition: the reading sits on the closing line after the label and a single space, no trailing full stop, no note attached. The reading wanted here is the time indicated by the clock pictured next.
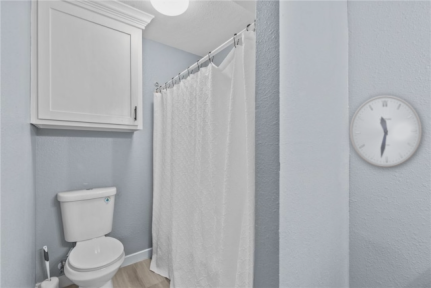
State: 11:32
